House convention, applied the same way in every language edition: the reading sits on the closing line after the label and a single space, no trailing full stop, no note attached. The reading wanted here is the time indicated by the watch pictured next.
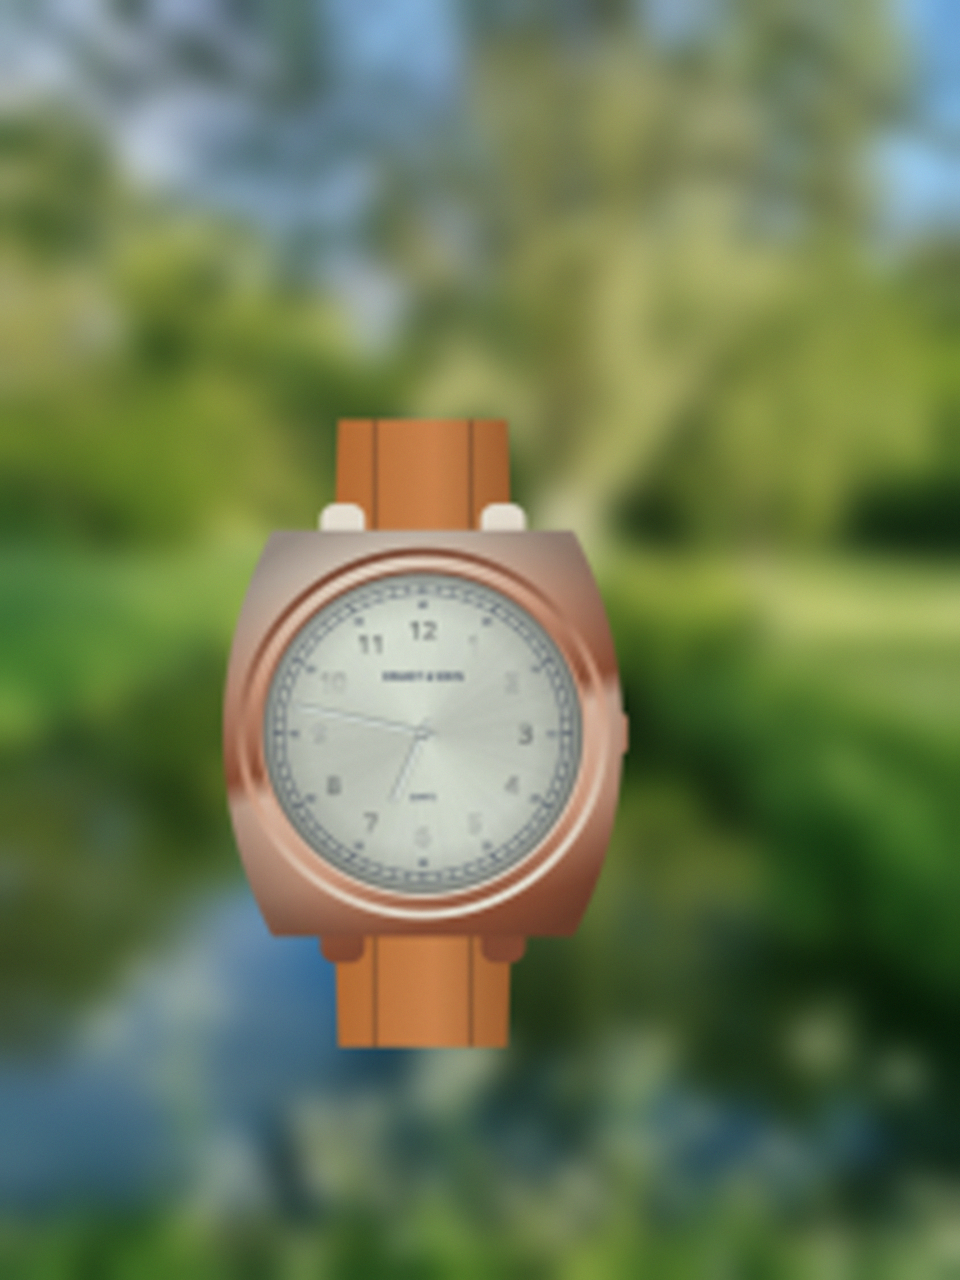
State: 6:47
